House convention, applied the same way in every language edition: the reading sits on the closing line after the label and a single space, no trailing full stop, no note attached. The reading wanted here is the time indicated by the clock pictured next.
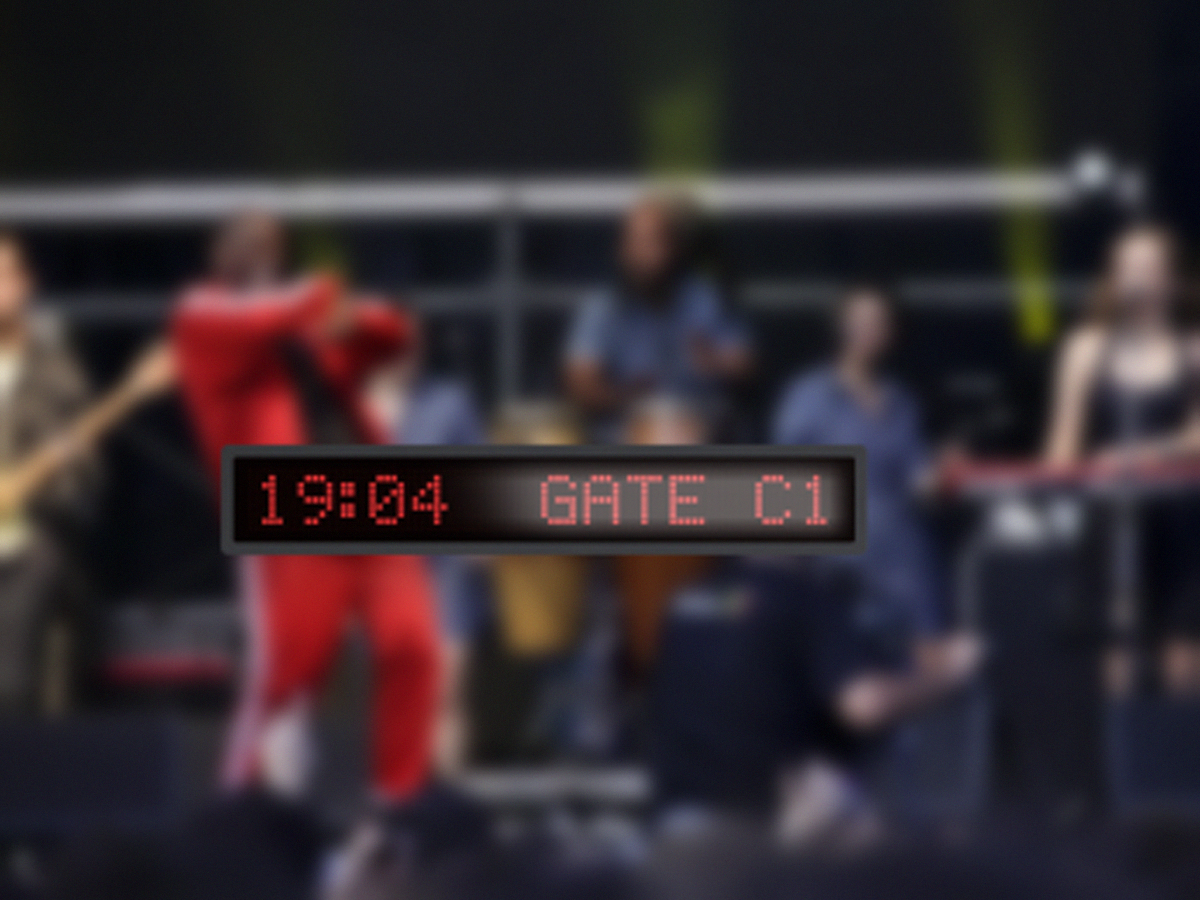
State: 19:04
